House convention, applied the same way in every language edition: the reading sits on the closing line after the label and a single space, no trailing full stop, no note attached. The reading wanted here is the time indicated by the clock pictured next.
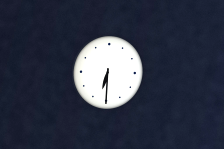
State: 6:30
